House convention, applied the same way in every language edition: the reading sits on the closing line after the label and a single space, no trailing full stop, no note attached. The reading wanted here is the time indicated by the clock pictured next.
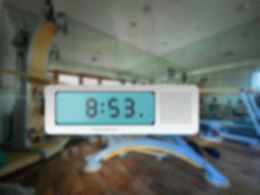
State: 8:53
